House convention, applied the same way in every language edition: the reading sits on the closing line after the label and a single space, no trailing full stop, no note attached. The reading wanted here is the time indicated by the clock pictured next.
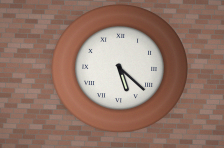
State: 5:22
